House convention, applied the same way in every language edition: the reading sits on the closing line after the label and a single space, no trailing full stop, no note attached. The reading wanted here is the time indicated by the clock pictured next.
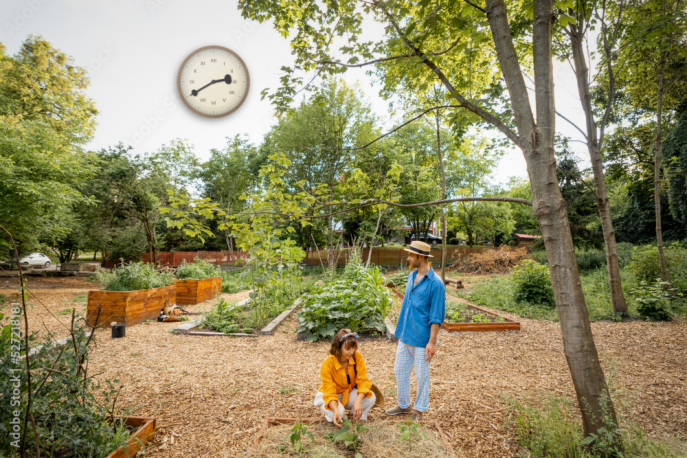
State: 2:40
